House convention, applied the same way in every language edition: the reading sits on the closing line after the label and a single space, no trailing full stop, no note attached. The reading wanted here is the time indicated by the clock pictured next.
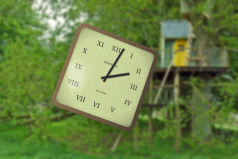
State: 2:02
